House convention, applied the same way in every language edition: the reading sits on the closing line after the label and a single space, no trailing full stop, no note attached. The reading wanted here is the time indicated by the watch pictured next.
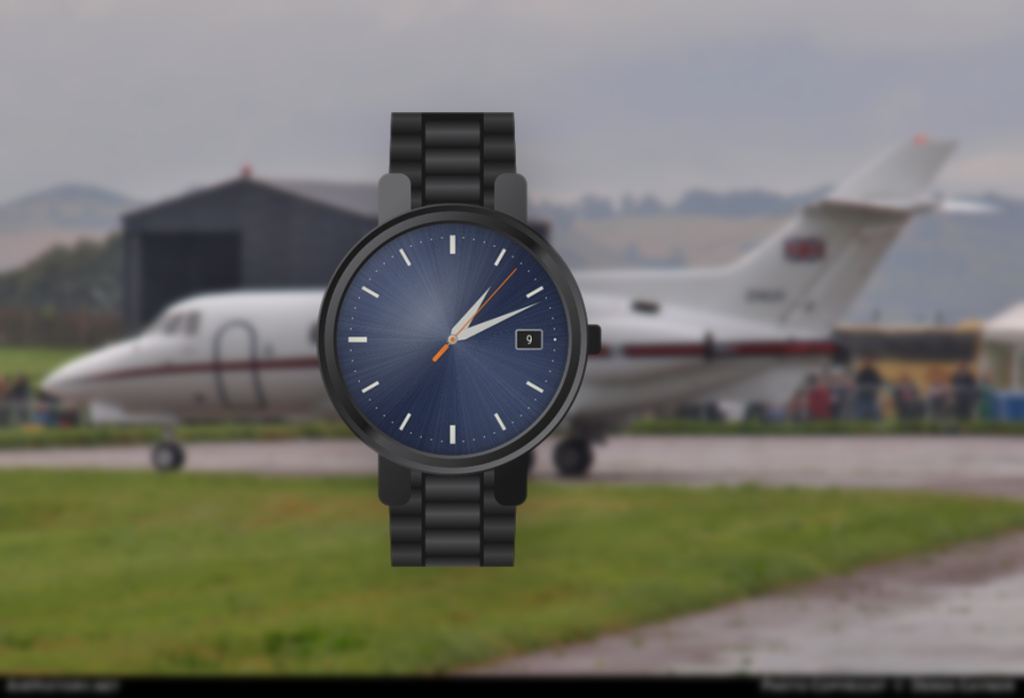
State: 1:11:07
